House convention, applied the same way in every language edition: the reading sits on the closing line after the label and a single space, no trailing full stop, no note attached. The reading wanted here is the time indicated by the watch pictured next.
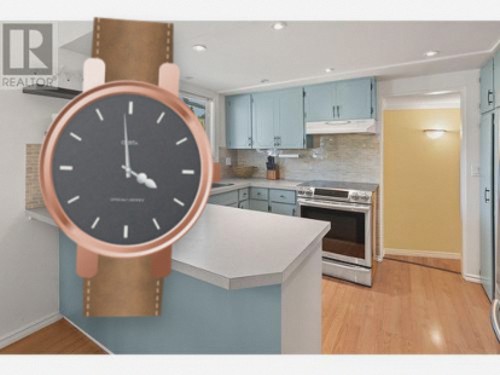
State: 3:59
